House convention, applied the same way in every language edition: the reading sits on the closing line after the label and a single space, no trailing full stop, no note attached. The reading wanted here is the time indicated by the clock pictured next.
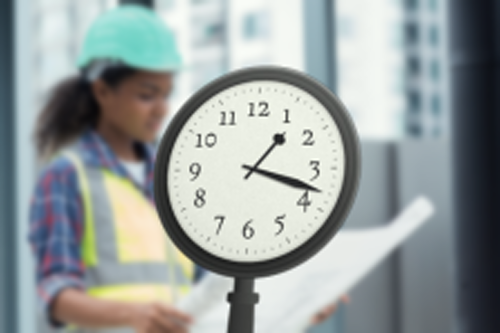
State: 1:18
